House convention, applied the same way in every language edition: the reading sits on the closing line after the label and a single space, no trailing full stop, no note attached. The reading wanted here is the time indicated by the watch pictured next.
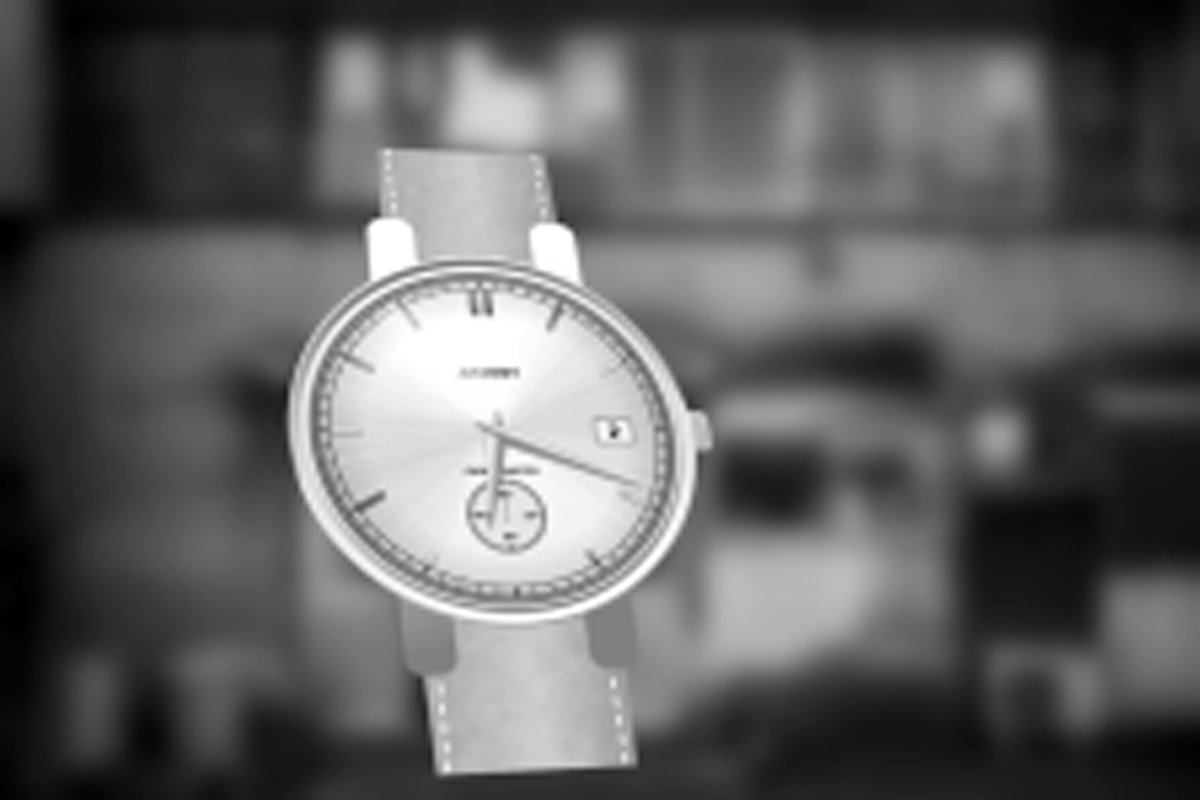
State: 6:19
